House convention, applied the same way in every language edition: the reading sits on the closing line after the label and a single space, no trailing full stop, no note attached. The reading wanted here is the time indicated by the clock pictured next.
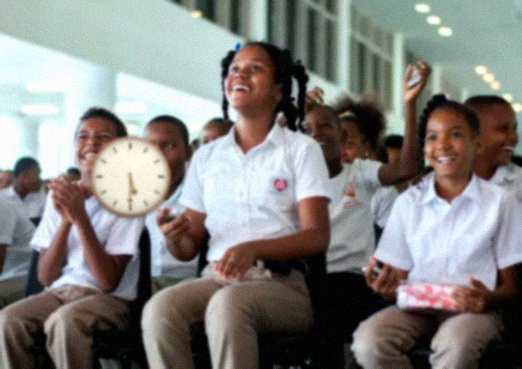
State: 5:30
